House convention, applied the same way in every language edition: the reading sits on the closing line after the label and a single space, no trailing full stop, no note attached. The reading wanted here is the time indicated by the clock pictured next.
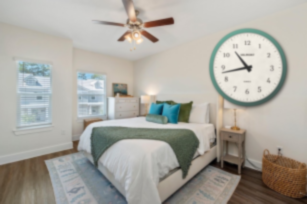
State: 10:43
